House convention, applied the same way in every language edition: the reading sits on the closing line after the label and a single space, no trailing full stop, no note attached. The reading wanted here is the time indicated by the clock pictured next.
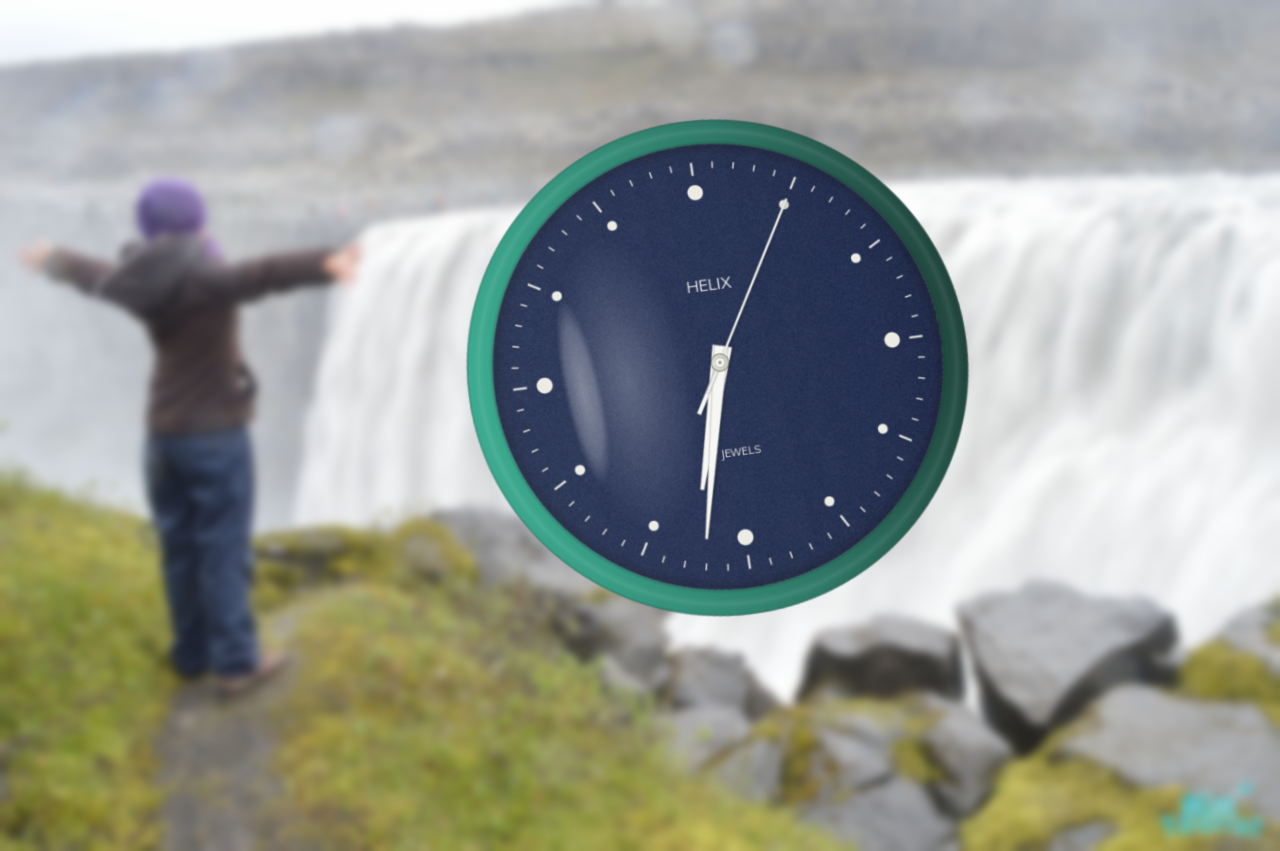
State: 6:32:05
